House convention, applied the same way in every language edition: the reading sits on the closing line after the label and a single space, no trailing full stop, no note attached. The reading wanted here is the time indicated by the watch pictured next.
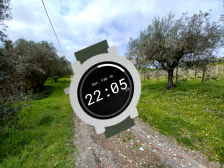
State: 22:05
